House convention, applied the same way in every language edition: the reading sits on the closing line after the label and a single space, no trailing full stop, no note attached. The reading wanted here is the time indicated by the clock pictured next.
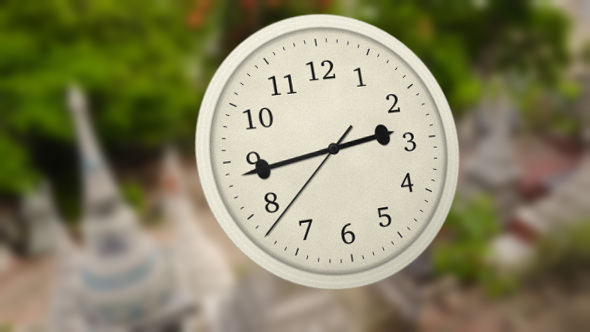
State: 2:43:38
